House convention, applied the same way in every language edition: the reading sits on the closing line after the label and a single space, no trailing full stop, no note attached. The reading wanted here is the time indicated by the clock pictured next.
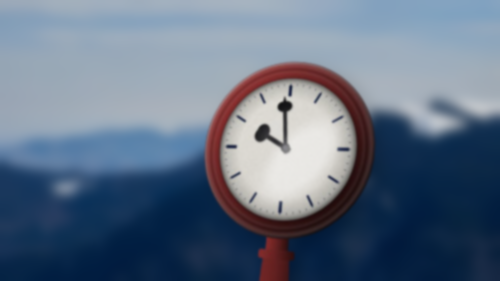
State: 9:59
